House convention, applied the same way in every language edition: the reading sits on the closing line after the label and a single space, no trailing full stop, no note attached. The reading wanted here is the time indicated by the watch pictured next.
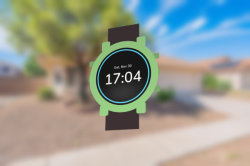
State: 17:04
